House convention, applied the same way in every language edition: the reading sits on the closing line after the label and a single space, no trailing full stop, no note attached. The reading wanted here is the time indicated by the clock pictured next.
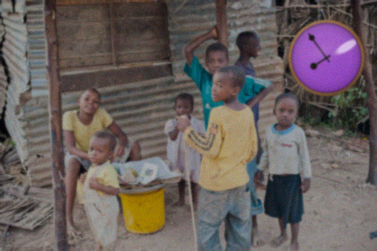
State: 7:54
